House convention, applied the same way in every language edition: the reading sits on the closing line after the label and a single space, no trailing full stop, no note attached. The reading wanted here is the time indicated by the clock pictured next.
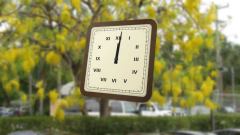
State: 12:01
